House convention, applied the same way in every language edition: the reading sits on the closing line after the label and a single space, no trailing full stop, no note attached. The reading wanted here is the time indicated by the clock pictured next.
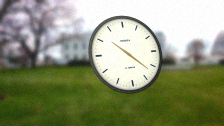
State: 10:22
